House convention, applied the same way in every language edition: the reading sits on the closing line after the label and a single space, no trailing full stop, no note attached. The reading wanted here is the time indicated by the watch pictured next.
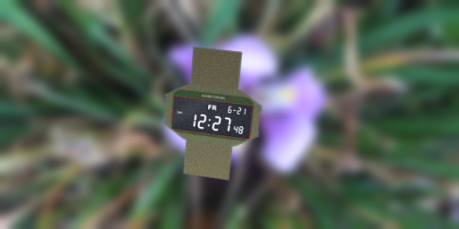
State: 12:27:48
